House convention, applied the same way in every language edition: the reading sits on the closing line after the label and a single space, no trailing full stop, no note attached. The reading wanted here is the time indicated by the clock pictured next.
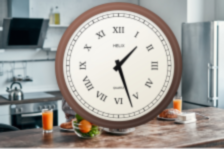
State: 1:27
